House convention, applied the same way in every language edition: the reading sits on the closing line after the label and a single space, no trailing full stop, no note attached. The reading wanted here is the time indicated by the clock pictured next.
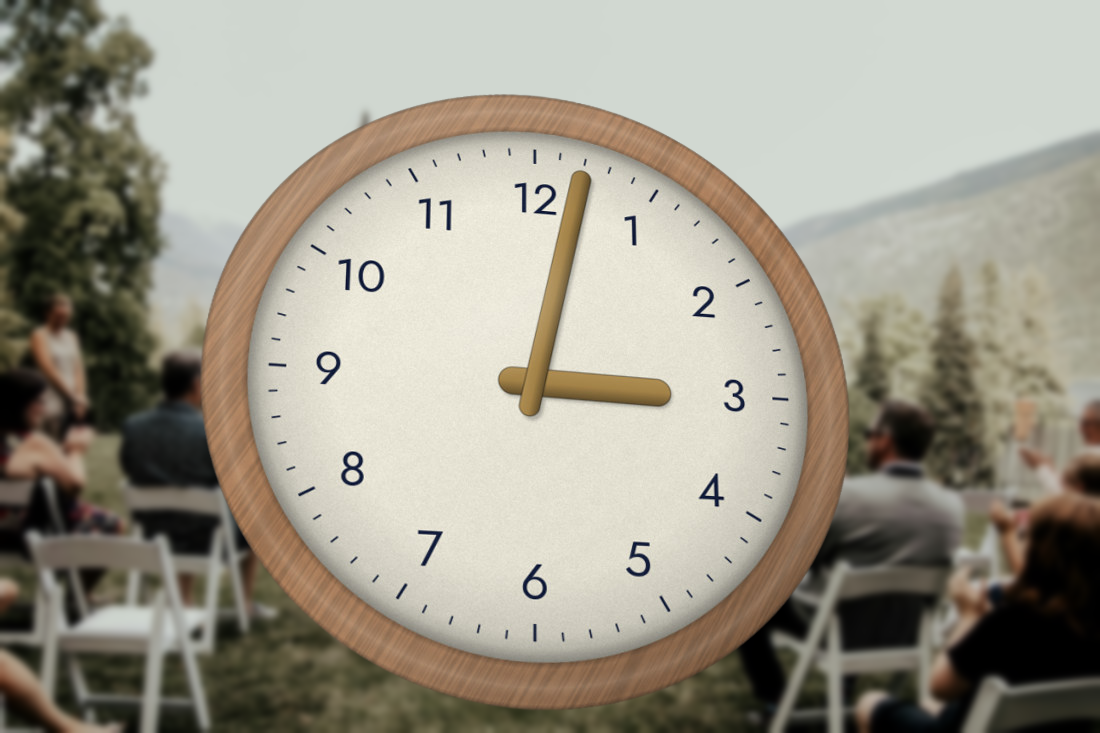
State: 3:02
